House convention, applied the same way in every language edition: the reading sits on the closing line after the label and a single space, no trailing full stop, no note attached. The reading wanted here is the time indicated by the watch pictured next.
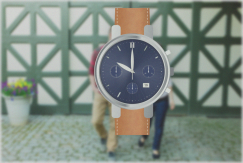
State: 10:00
